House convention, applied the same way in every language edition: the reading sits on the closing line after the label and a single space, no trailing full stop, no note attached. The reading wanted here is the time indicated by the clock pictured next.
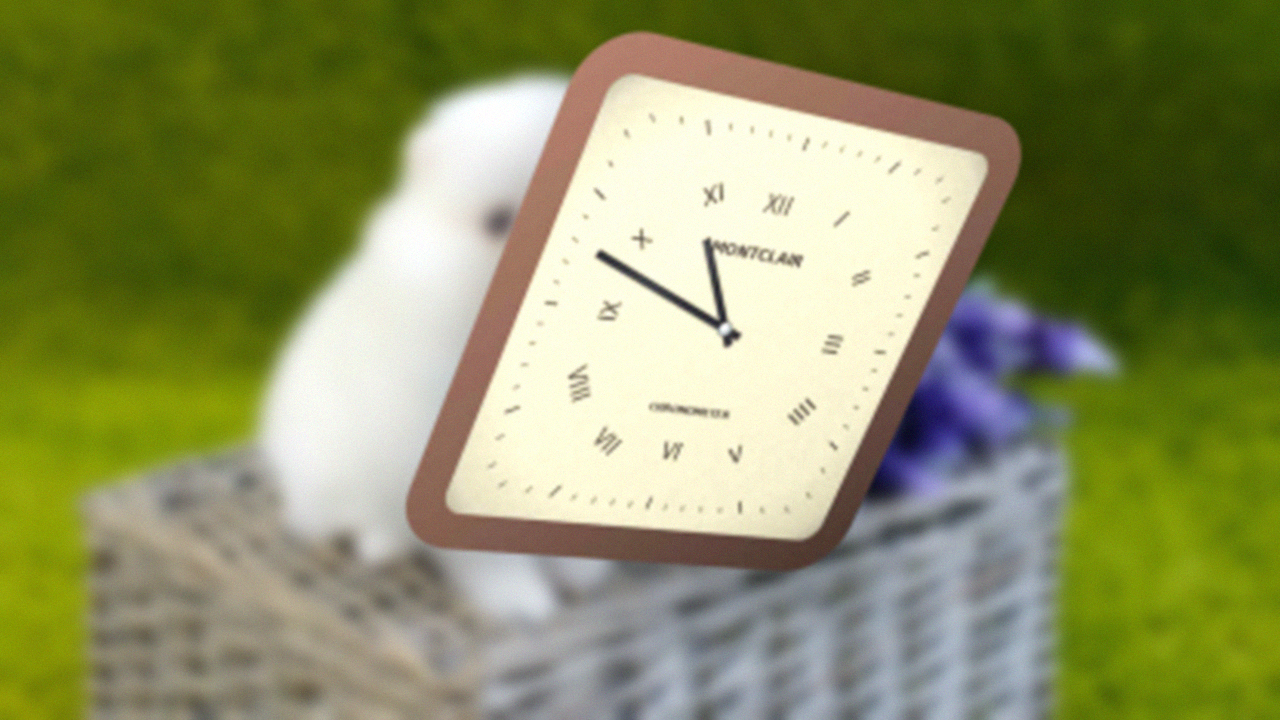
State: 10:48
